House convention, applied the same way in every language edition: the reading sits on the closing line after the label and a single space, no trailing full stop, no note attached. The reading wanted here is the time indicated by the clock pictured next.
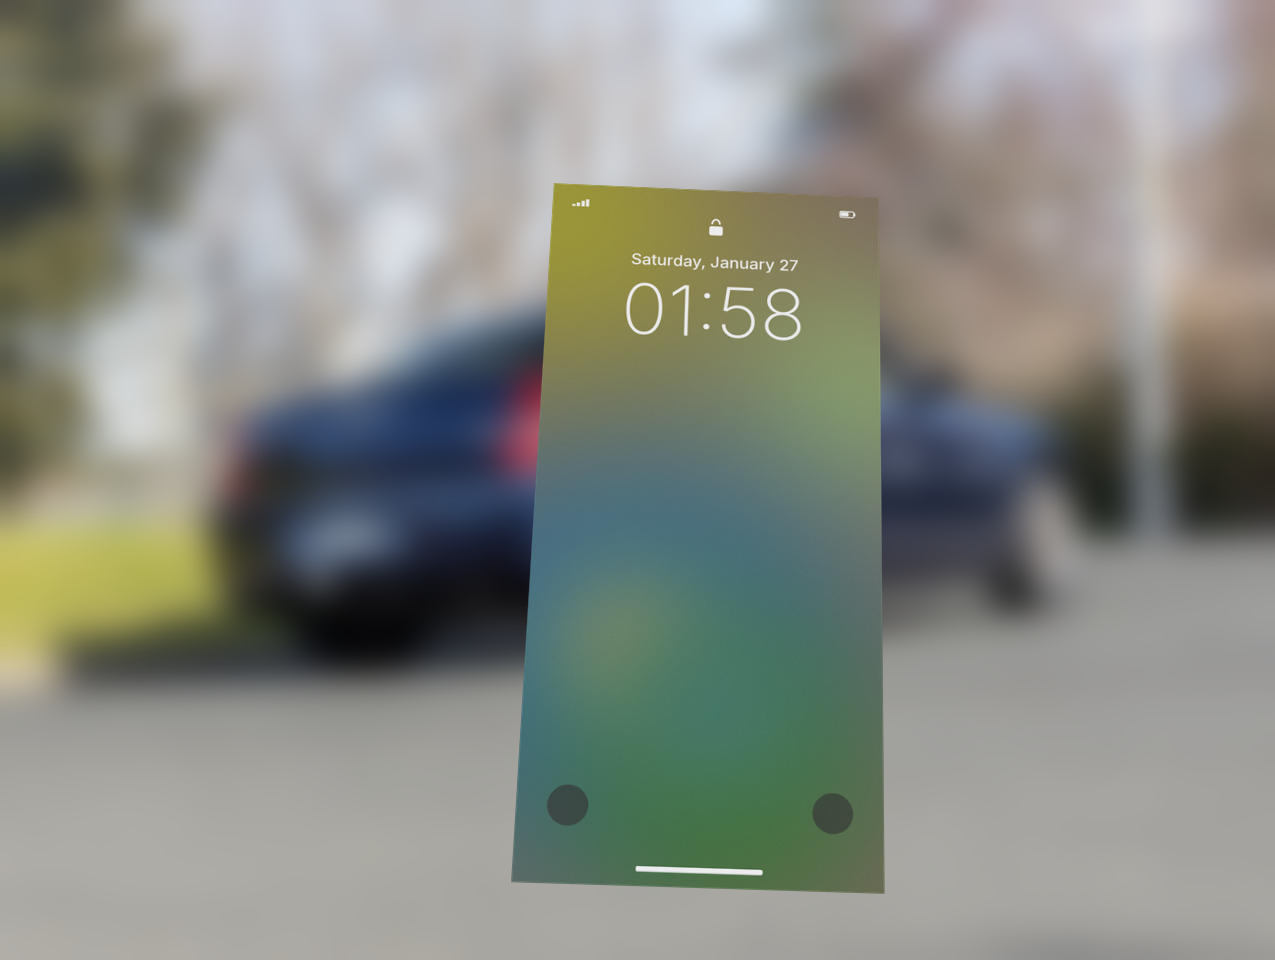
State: 1:58
